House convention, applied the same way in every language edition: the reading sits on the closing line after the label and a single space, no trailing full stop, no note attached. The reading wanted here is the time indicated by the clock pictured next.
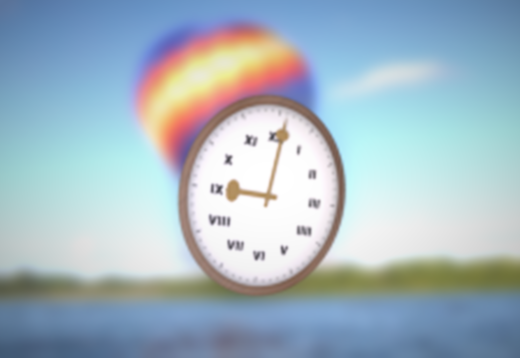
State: 9:01
